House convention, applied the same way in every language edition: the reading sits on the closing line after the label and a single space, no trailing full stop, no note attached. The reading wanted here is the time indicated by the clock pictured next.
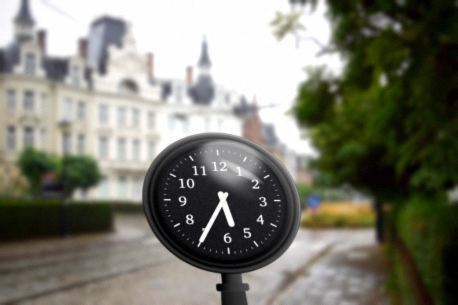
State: 5:35
